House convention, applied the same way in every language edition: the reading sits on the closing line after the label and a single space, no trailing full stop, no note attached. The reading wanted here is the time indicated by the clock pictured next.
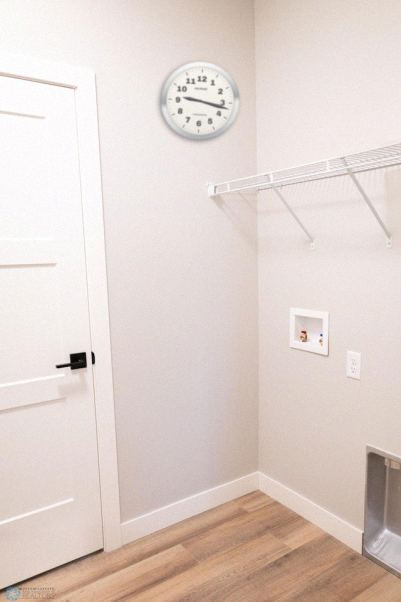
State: 9:17
